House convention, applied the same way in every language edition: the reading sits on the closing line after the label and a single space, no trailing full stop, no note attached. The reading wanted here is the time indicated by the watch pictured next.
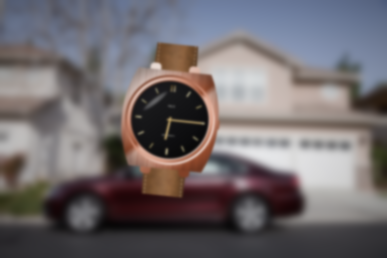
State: 6:15
